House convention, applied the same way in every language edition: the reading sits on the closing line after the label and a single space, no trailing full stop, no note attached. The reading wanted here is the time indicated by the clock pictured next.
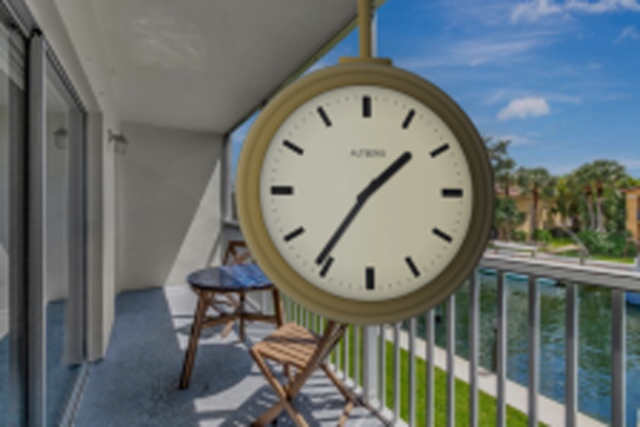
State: 1:36
